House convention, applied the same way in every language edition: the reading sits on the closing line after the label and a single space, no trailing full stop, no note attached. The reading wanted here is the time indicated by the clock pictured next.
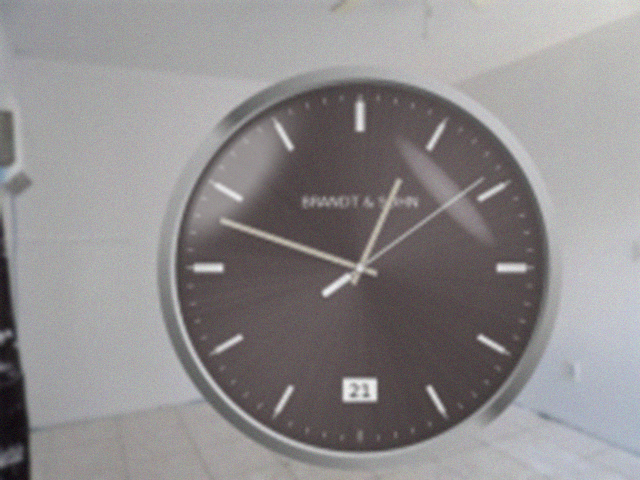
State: 12:48:09
